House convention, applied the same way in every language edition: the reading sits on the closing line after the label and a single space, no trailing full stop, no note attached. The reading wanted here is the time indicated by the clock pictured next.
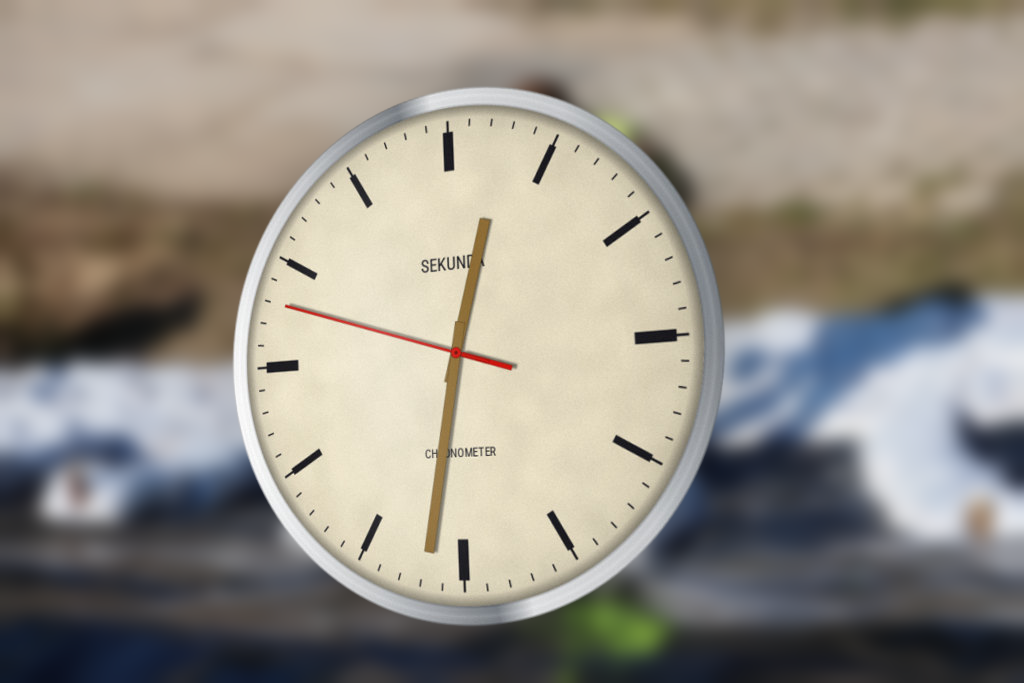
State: 12:31:48
